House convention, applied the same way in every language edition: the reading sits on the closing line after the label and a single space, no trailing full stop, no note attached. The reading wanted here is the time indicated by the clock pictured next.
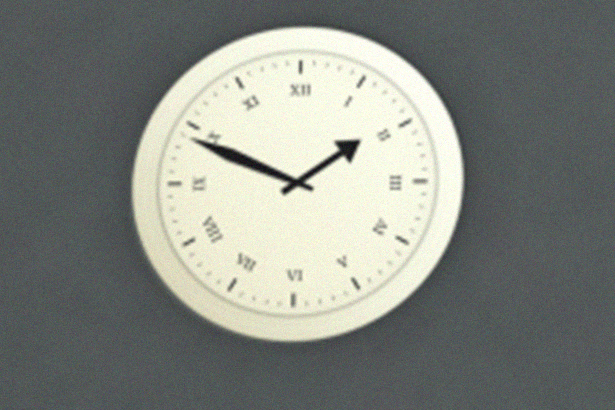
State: 1:49
